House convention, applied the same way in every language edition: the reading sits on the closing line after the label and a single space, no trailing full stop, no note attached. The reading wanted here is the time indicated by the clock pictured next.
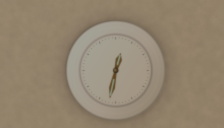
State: 12:32
